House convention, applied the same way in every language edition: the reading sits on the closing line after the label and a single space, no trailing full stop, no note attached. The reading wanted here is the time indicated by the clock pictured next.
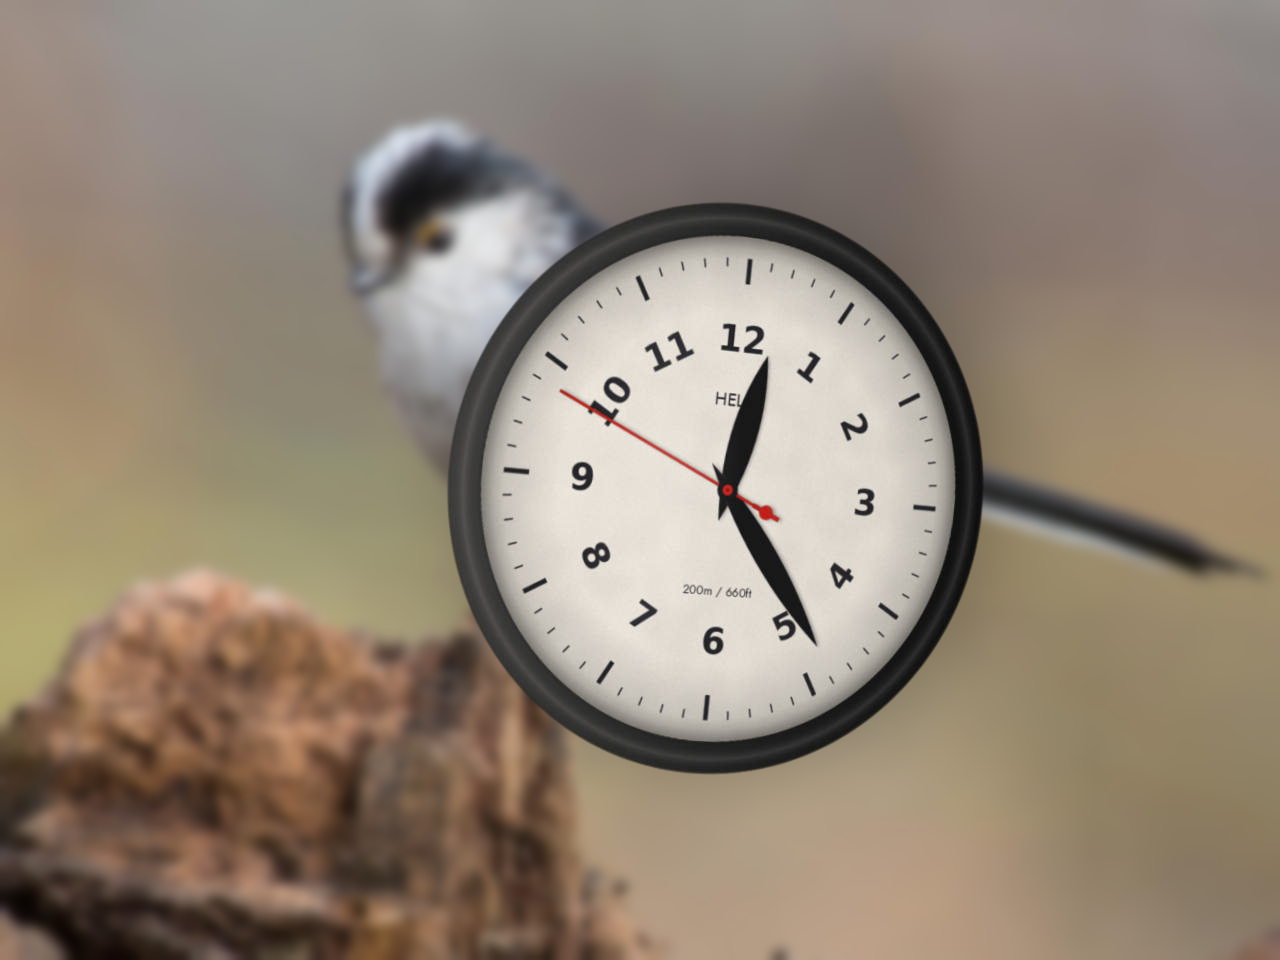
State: 12:23:49
